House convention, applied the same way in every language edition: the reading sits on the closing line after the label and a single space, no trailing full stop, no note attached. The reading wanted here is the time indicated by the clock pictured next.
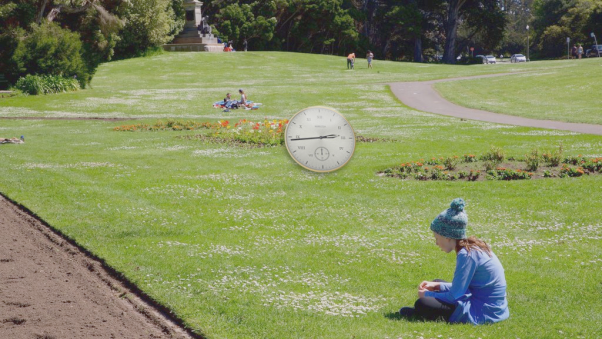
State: 2:44
